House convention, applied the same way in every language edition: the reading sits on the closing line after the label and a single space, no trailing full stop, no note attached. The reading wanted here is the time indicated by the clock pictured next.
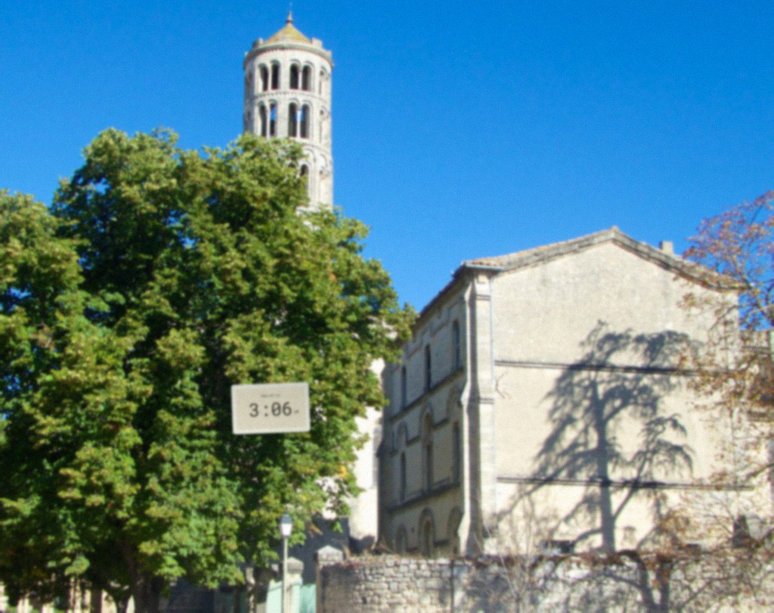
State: 3:06
